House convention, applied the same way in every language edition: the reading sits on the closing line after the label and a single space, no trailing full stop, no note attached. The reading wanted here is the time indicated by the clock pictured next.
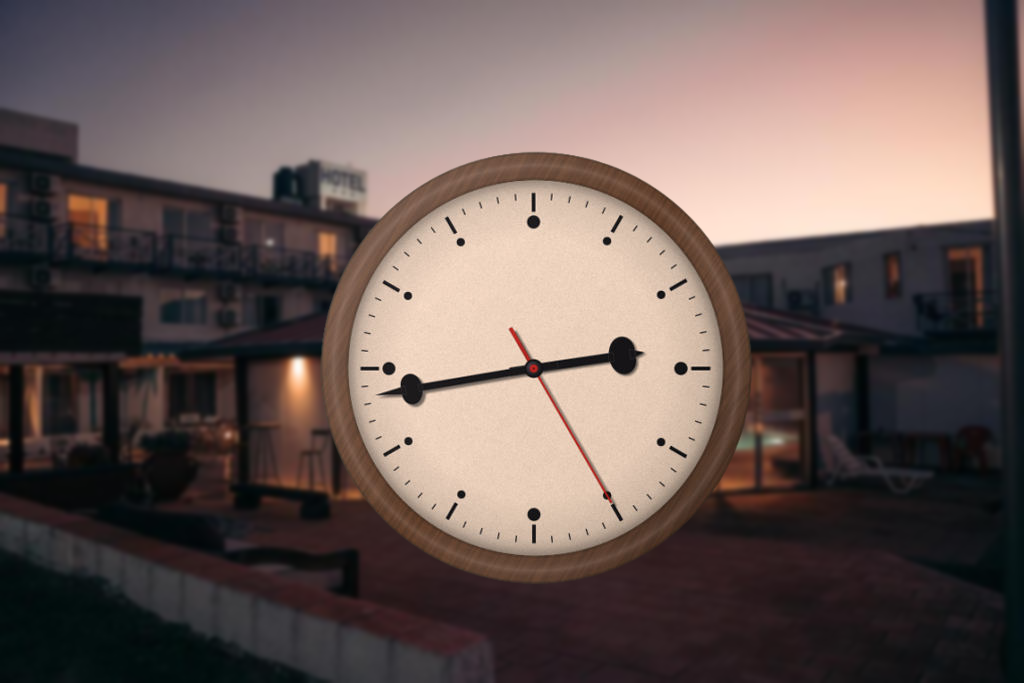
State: 2:43:25
